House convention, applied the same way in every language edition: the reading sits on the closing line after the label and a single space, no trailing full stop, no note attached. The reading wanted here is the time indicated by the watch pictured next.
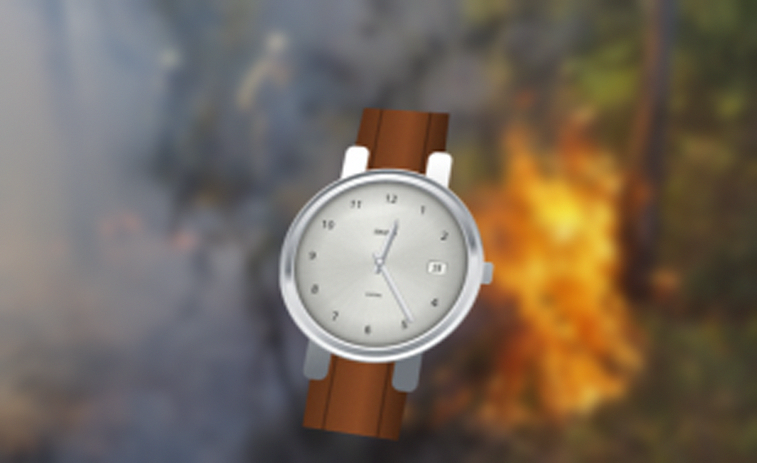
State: 12:24
